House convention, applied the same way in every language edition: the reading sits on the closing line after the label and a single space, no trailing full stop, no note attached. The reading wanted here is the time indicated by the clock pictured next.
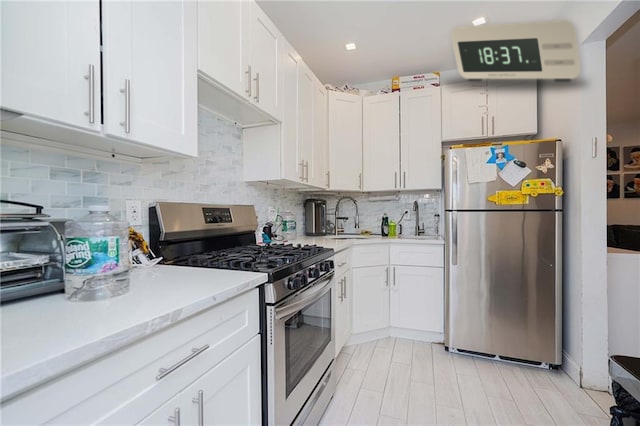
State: 18:37
